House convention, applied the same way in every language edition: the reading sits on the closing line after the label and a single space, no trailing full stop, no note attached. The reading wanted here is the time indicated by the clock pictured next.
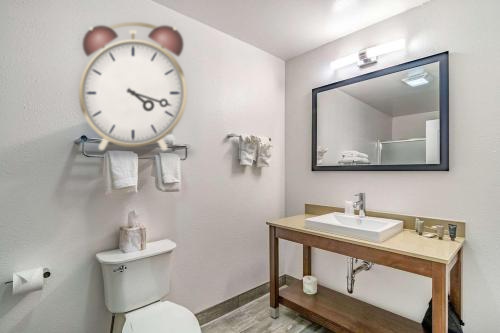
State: 4:18
